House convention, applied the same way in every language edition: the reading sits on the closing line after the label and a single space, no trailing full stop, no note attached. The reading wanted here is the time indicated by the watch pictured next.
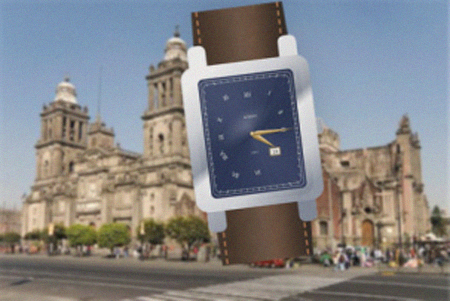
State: 4:15
